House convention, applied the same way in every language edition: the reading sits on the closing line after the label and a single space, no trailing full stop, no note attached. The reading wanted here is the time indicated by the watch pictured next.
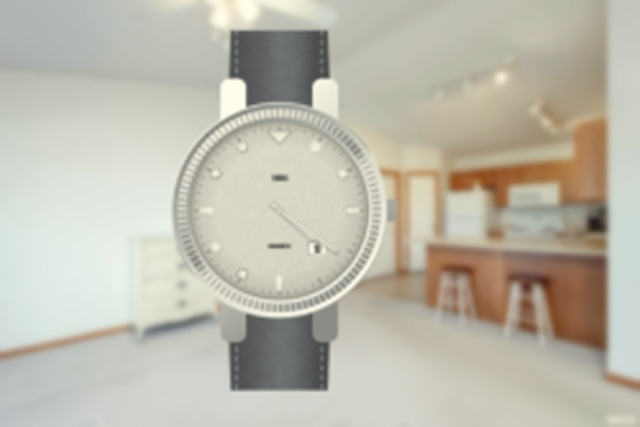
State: 4:21
